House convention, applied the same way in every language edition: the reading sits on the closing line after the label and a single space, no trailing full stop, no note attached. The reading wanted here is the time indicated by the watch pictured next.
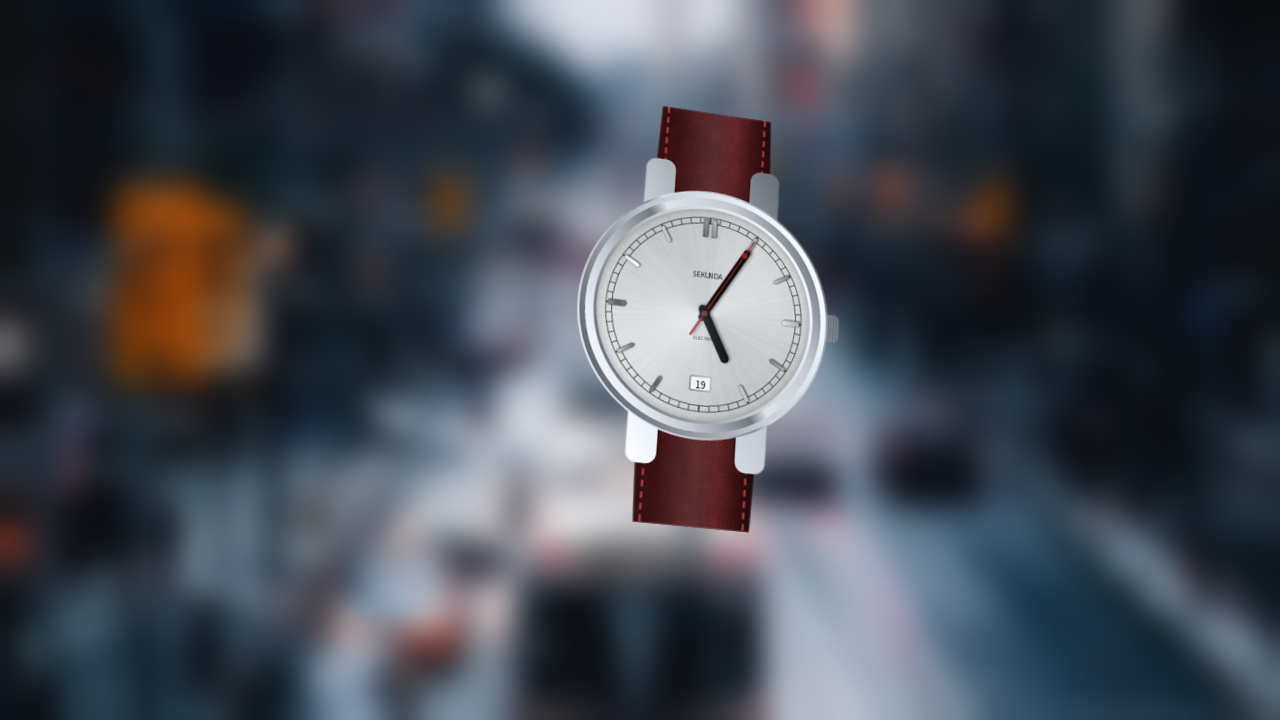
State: 5:05:05
